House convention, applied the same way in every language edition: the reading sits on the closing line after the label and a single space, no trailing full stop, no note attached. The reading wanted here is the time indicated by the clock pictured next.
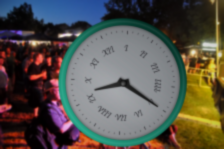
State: 9:25
